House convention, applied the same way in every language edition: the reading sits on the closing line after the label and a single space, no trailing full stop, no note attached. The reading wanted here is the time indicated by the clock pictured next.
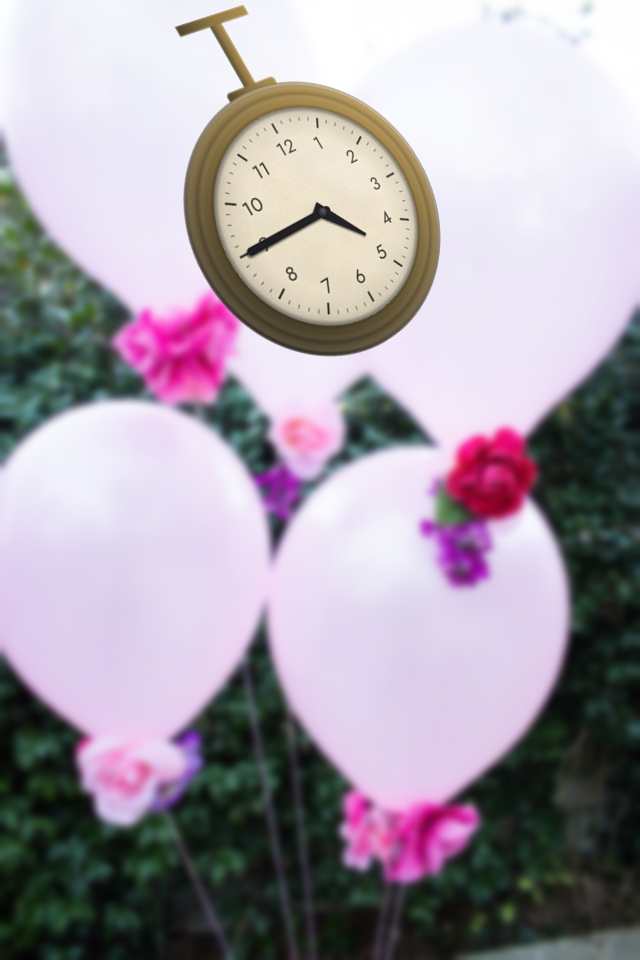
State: 4:45
